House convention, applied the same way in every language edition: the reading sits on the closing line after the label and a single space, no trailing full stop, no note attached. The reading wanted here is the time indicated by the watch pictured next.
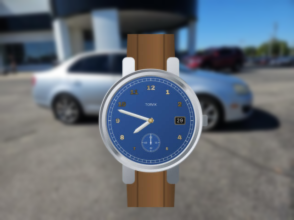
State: 7:48
